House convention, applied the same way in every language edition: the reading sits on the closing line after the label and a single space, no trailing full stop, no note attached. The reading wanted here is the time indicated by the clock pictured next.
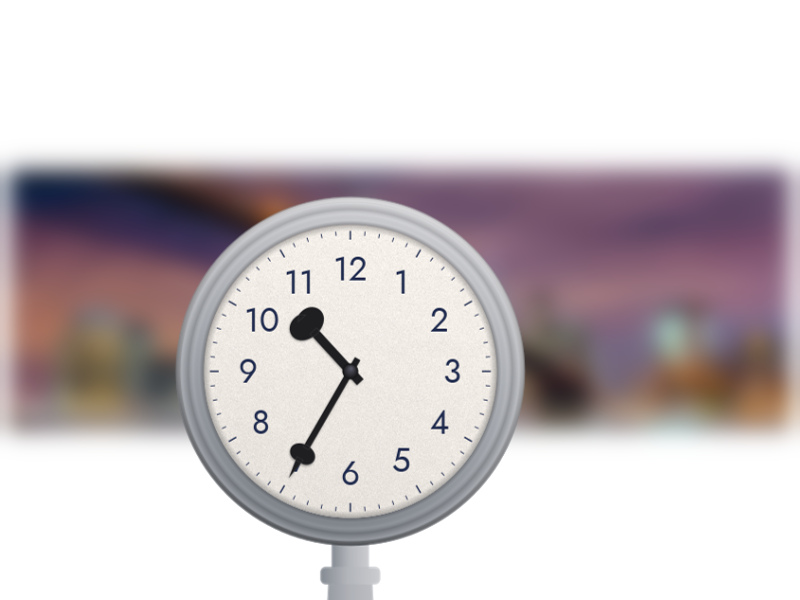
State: 10:35
